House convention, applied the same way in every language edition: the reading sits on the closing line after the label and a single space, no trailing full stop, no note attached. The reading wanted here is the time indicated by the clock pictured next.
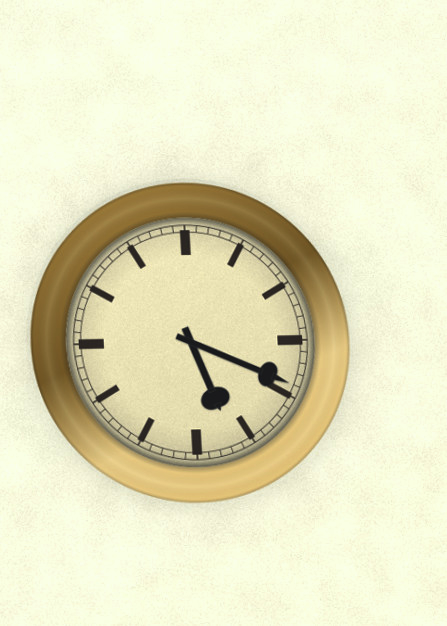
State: 5:19
